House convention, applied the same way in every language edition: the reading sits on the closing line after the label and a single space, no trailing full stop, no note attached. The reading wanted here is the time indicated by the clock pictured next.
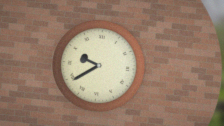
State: 9:39
